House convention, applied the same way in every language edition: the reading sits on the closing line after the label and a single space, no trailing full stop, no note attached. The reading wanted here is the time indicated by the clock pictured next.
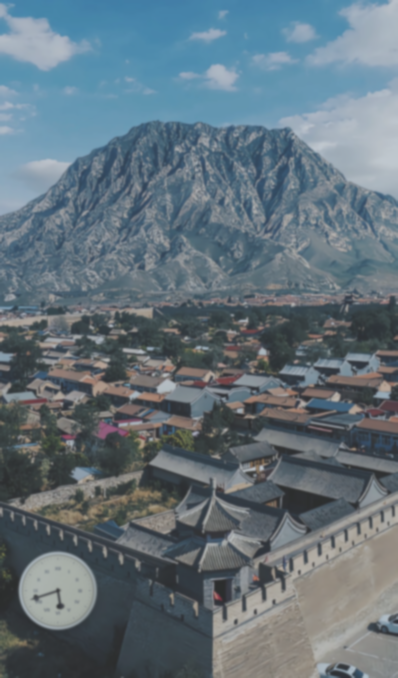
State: 5:42
